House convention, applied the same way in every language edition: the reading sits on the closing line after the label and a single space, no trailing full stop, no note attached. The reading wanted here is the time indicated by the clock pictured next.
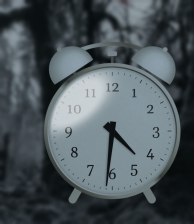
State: 4:31
